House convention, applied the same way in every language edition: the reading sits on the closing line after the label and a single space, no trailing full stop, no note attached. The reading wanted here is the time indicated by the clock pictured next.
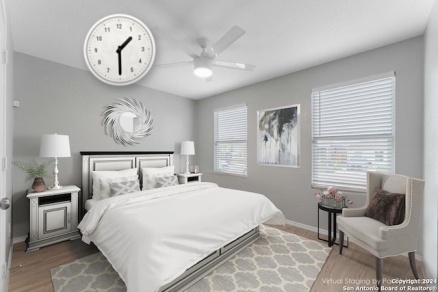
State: 1:30
